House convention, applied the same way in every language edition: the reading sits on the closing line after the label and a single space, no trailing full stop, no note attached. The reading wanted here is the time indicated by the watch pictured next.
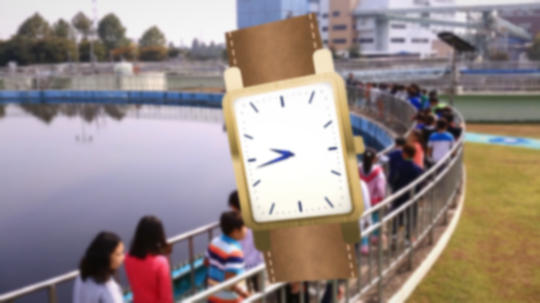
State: 9:43
